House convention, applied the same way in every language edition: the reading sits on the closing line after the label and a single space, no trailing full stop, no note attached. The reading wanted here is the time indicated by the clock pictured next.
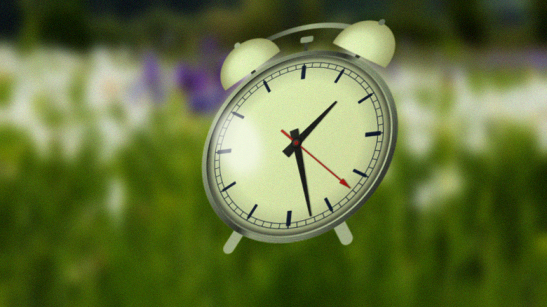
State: 1:27:22
